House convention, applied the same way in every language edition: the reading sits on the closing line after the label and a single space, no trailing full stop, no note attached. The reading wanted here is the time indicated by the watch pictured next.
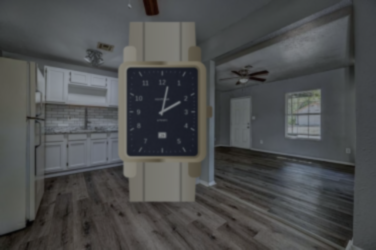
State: 2:02
